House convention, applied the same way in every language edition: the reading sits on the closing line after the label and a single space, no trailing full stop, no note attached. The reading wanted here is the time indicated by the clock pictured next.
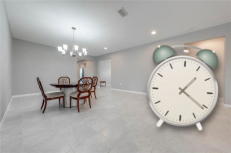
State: 1:21
